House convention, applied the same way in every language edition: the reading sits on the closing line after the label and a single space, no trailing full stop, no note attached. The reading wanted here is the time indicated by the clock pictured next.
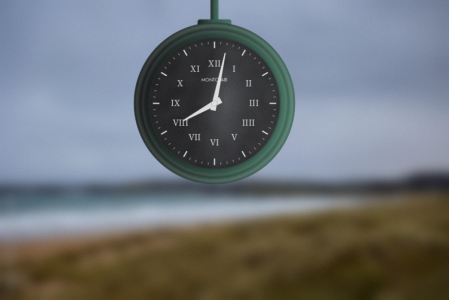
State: 8:02
